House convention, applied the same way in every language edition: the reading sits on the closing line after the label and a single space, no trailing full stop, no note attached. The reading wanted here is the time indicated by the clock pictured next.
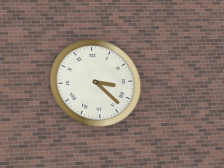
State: 3:23
